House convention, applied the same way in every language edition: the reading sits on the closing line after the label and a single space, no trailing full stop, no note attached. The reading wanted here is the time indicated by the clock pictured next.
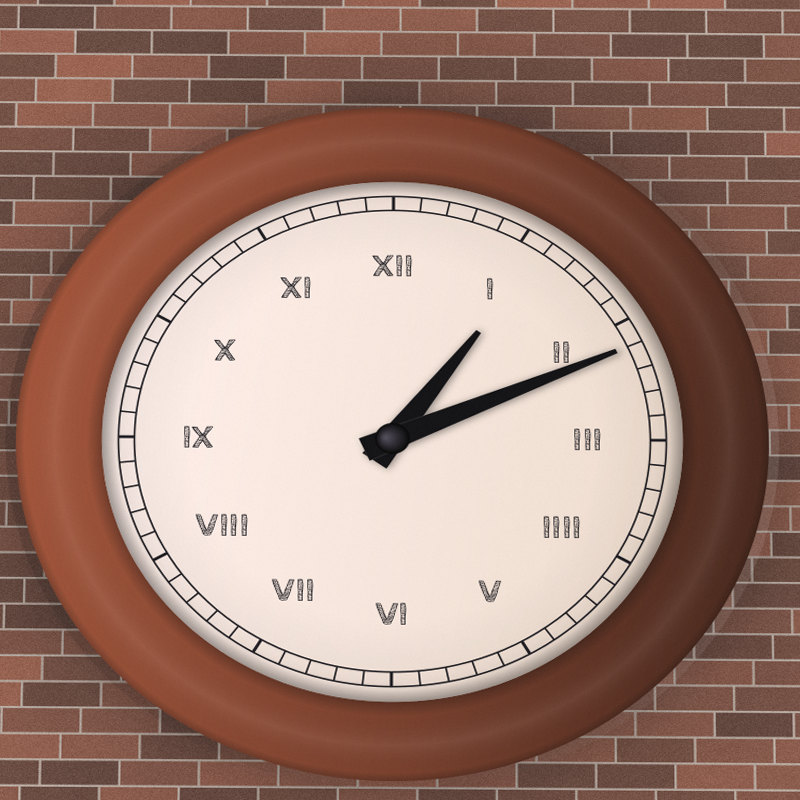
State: 1:11
